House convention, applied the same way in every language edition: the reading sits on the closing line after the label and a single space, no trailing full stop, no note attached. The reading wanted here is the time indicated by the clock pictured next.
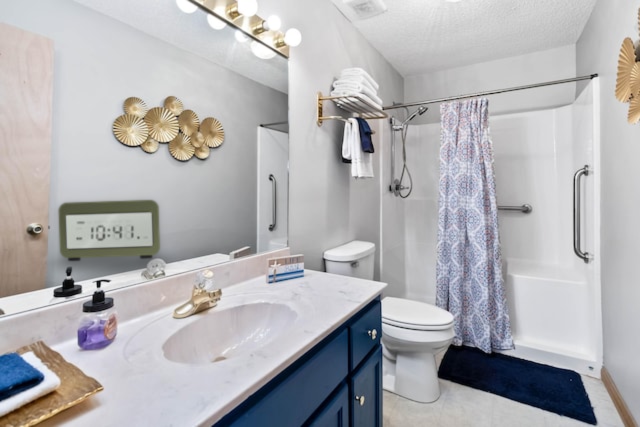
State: 10:41
